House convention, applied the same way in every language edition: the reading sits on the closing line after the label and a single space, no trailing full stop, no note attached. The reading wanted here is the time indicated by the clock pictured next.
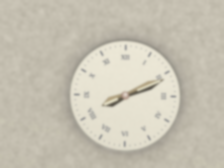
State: 8:11
